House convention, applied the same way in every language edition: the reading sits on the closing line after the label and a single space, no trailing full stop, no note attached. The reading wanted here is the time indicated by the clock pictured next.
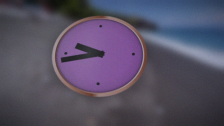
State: 9:43
